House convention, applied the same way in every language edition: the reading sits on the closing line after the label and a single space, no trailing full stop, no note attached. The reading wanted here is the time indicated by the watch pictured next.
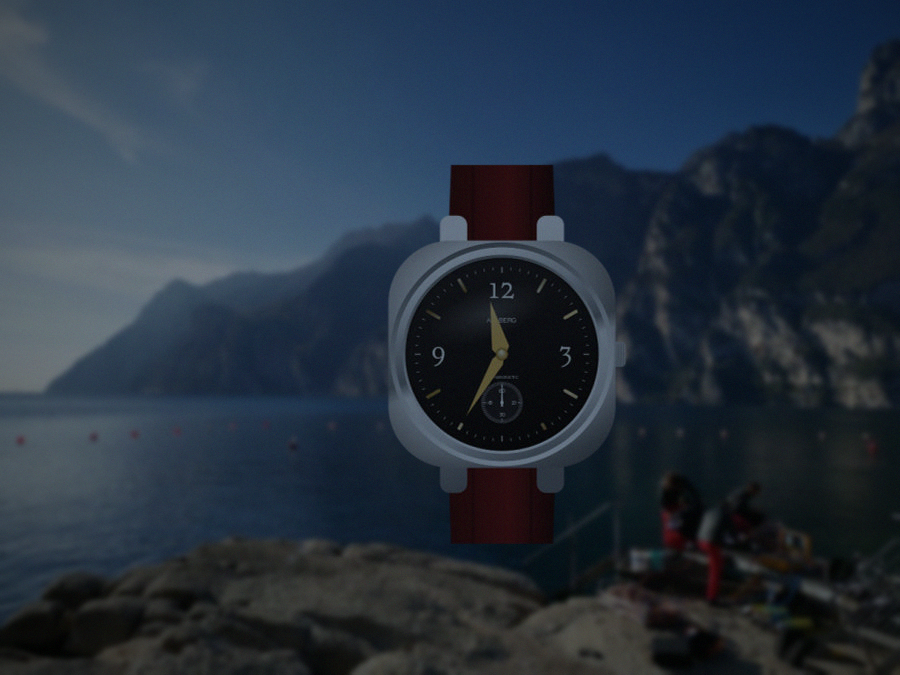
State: 11:35
